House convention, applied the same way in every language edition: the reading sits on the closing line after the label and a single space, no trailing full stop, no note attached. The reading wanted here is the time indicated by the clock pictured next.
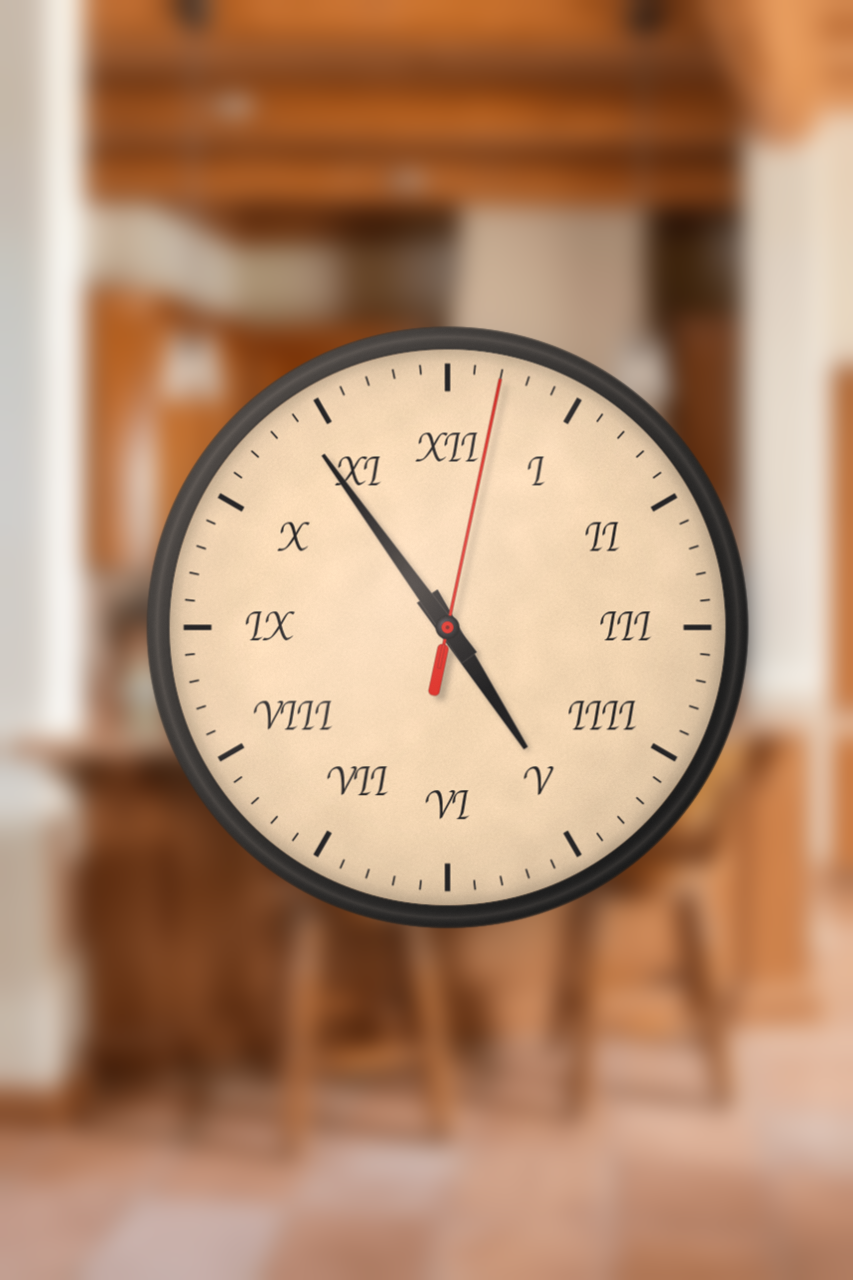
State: 4:54:02
